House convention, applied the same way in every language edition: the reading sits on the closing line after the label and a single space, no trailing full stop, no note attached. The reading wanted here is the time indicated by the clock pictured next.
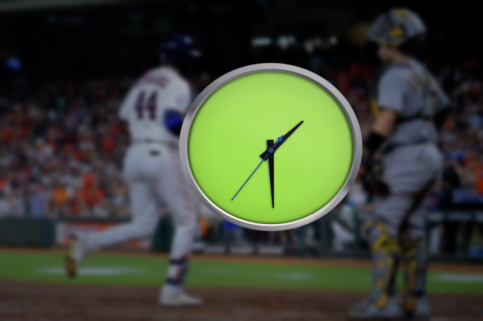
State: 1:29:36
